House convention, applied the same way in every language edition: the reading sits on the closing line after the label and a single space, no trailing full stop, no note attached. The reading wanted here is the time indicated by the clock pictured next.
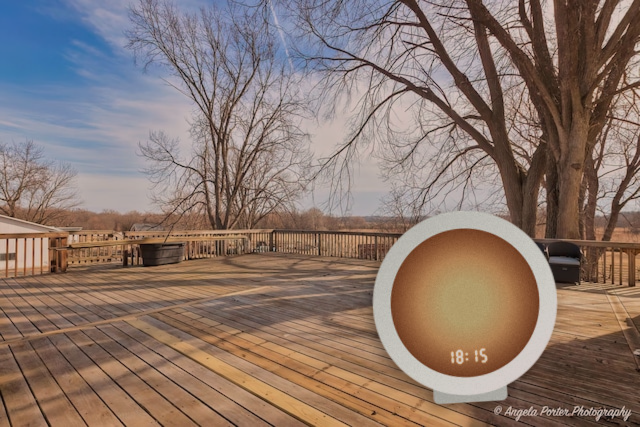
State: 18:15
